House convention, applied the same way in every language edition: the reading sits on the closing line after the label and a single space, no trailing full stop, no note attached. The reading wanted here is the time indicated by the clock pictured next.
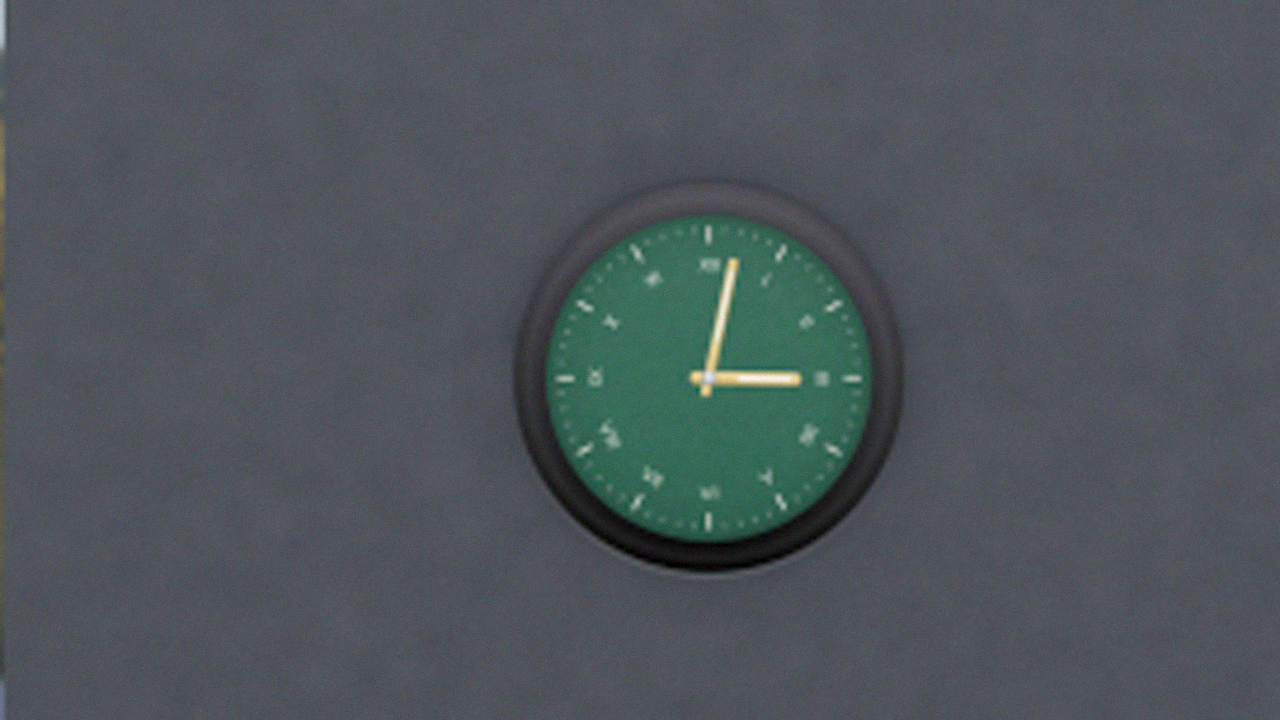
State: 3:02
